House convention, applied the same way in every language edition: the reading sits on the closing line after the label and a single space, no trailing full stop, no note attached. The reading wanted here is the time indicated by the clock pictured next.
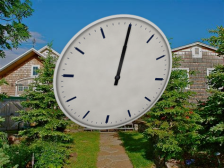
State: 12:00
